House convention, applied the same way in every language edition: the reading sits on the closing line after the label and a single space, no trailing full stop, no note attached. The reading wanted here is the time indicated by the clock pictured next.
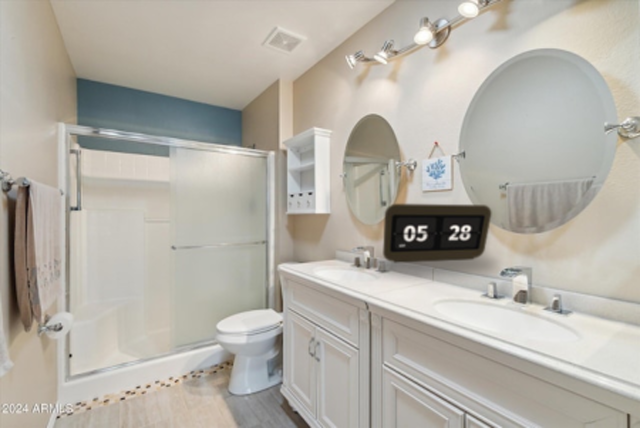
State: 5:28
